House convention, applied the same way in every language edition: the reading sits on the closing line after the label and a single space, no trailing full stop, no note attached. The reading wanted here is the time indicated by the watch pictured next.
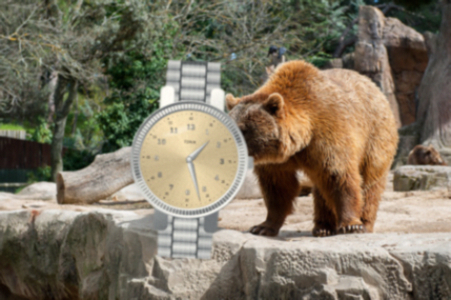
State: 1:27
